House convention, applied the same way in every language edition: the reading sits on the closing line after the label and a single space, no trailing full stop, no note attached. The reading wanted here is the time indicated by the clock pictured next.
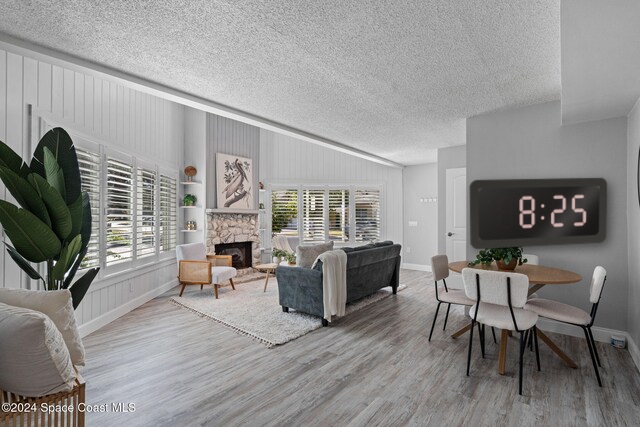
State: 8:25
